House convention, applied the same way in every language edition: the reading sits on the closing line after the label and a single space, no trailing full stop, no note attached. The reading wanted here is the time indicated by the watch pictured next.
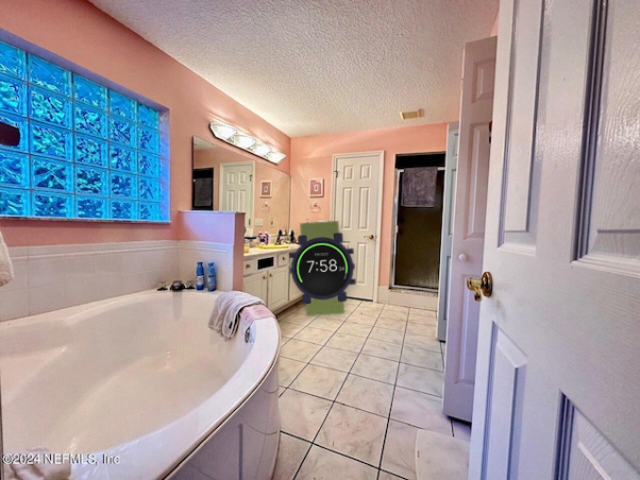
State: 7:58
